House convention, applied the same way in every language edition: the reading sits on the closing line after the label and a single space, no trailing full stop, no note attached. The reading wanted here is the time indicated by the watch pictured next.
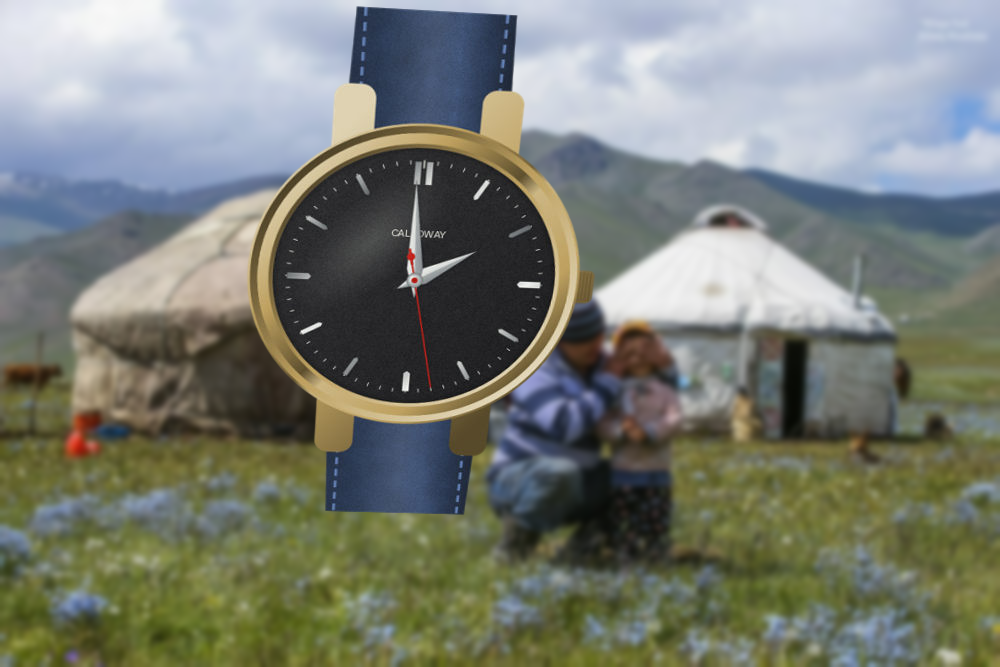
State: 1:59:28
